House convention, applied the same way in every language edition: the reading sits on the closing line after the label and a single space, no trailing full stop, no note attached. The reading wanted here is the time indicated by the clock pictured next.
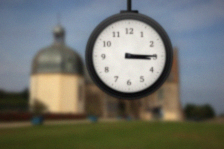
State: 3:15
